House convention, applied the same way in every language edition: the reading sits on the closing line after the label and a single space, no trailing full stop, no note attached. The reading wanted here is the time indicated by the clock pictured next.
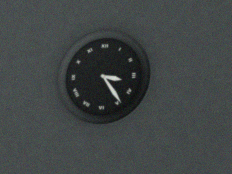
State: 3:24
